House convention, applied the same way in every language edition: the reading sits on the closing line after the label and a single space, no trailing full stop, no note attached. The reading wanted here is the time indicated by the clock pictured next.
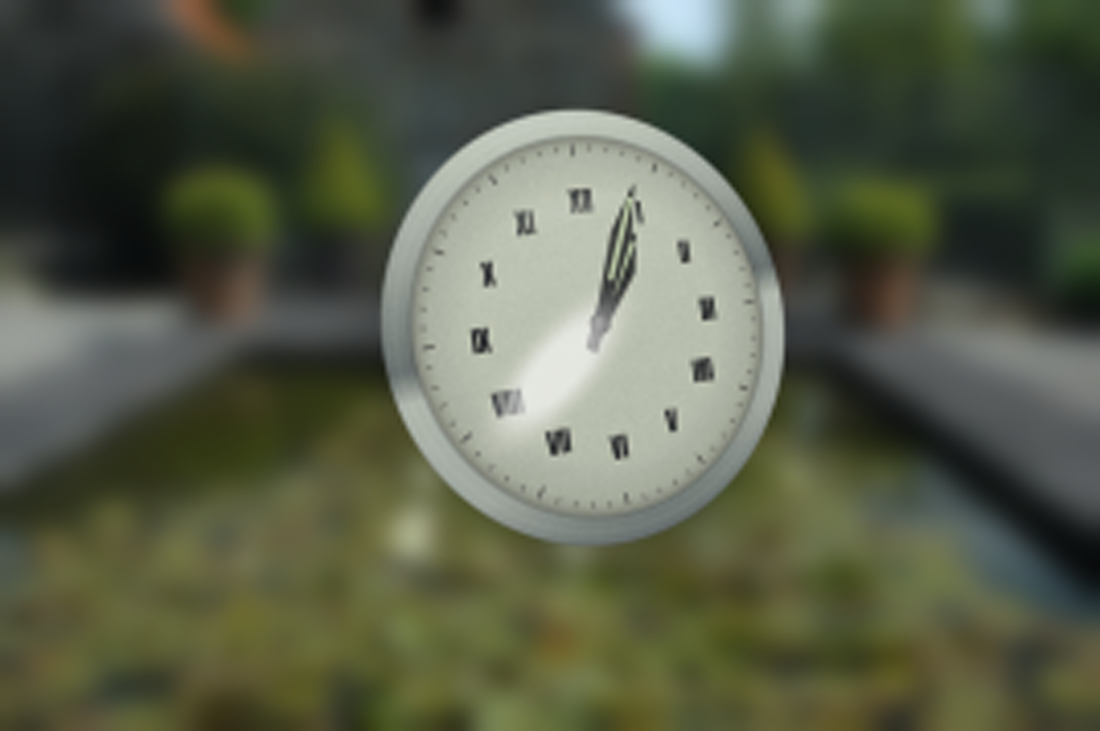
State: 1:04
